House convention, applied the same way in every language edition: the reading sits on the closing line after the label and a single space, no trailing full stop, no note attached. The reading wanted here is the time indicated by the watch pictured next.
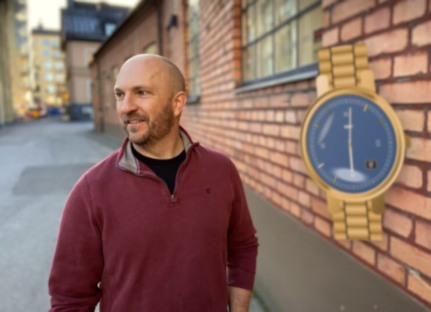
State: 6:01
